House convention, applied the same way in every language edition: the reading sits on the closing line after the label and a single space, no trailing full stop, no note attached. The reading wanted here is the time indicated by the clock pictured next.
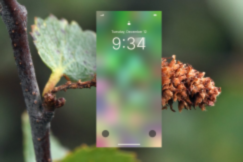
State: 9:34
